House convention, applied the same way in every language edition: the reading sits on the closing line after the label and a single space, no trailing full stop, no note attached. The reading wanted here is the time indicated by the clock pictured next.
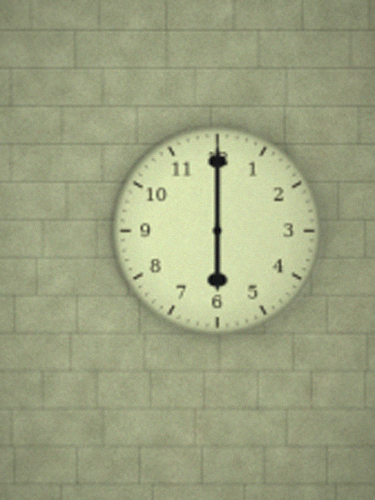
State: 6:00
